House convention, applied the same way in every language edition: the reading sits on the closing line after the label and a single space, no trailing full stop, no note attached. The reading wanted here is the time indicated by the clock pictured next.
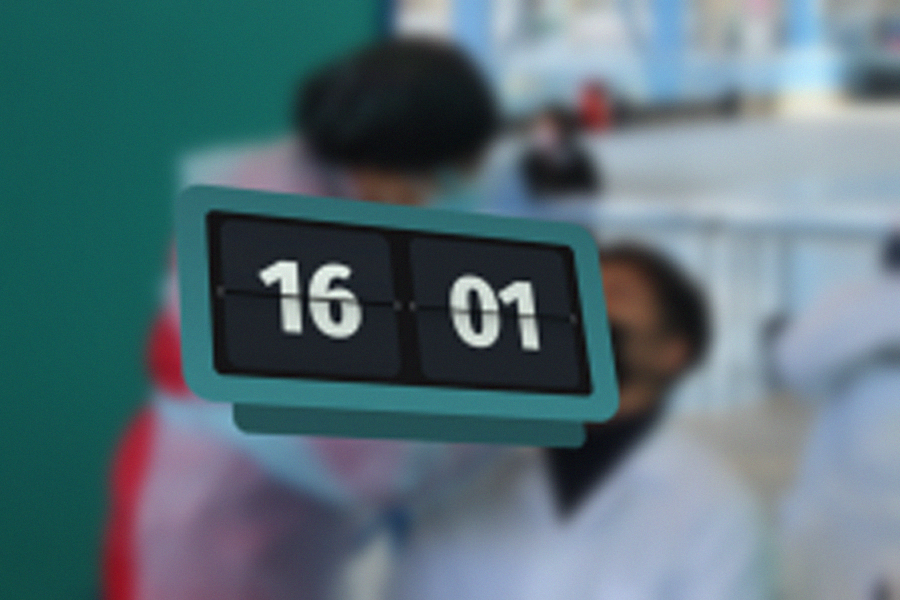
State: 16:01
